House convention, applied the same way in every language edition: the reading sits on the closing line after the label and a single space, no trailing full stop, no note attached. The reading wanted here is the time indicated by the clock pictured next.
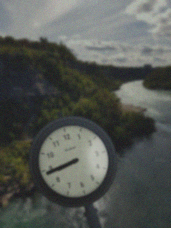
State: 8:44
